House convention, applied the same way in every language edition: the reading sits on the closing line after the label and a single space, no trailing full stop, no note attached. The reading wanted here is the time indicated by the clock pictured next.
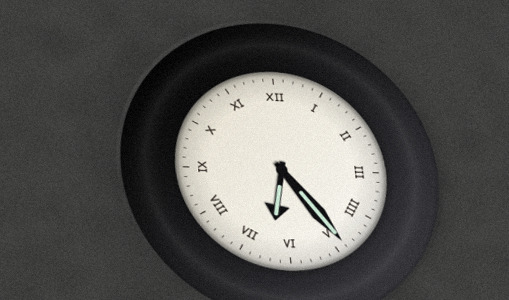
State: 6:24
